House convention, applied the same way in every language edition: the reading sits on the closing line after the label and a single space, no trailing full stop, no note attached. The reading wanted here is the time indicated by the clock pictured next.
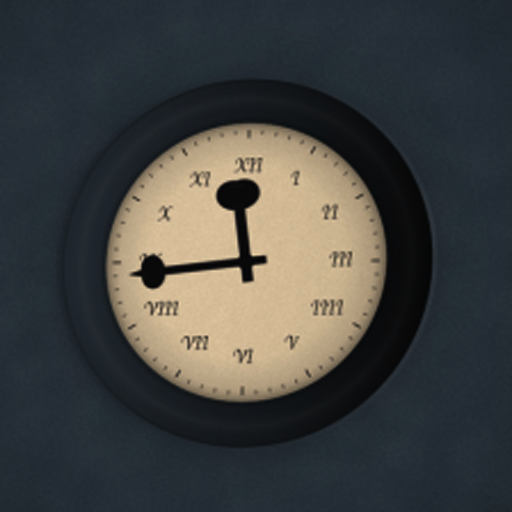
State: 11:44
